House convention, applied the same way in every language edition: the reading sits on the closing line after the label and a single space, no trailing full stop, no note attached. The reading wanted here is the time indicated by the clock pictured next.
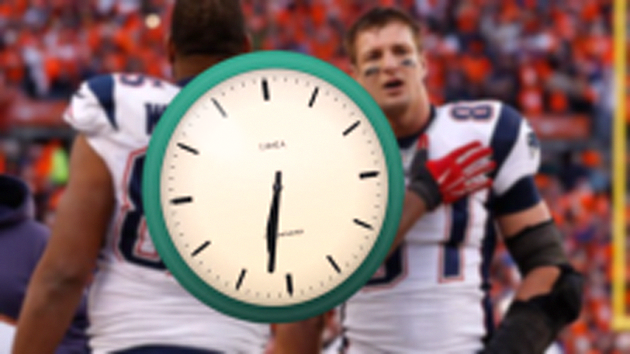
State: 6:32
